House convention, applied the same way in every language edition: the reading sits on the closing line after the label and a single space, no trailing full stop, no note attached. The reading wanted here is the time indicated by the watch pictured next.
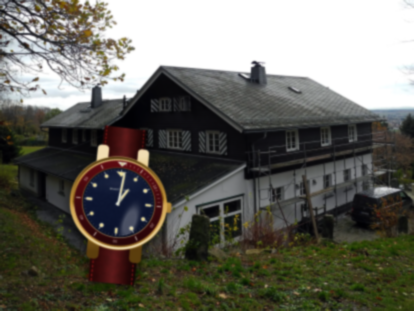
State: 1:01
